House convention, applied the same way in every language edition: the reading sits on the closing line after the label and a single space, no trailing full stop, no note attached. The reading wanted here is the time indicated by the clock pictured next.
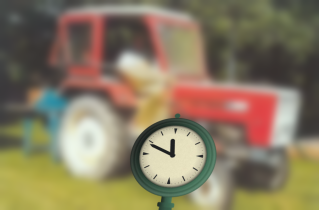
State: 11:49
